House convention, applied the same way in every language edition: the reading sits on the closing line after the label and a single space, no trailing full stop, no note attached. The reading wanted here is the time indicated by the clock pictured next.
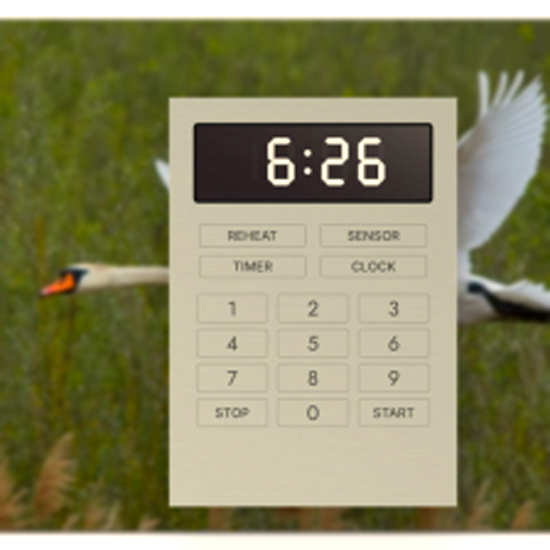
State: 6:26
